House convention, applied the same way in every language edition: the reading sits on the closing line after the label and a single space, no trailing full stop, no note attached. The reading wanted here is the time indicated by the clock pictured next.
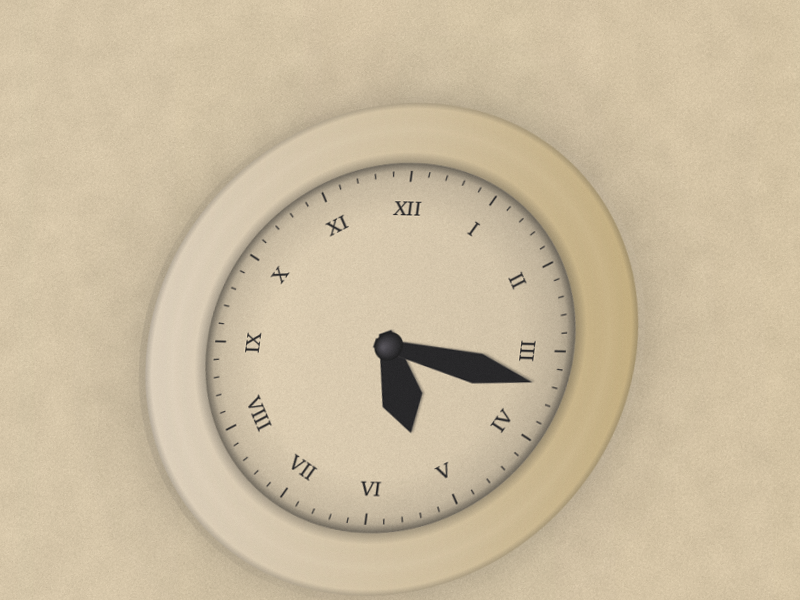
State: 5:17
